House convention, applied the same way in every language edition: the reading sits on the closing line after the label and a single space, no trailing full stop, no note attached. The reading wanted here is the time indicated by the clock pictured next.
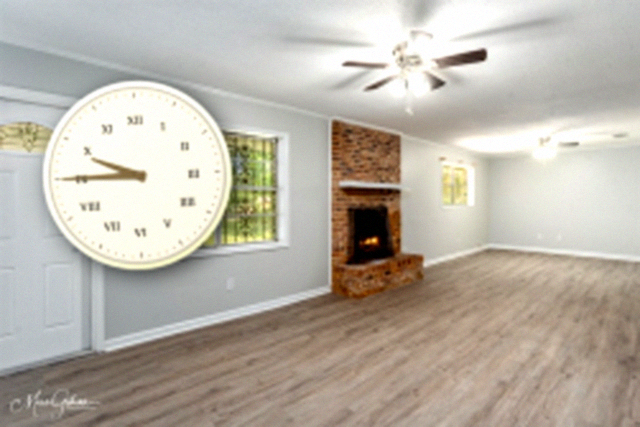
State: 9:45
